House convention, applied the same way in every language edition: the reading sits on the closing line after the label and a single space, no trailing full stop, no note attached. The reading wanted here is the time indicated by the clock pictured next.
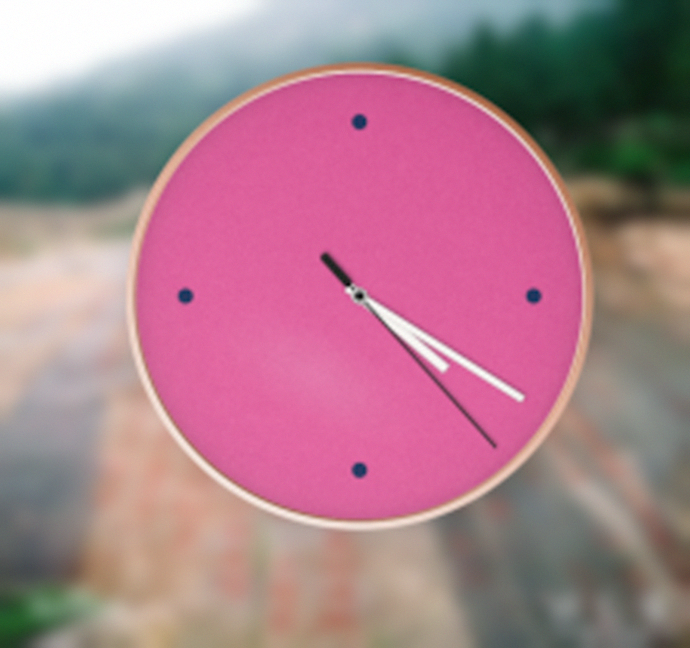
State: 4:20:23
